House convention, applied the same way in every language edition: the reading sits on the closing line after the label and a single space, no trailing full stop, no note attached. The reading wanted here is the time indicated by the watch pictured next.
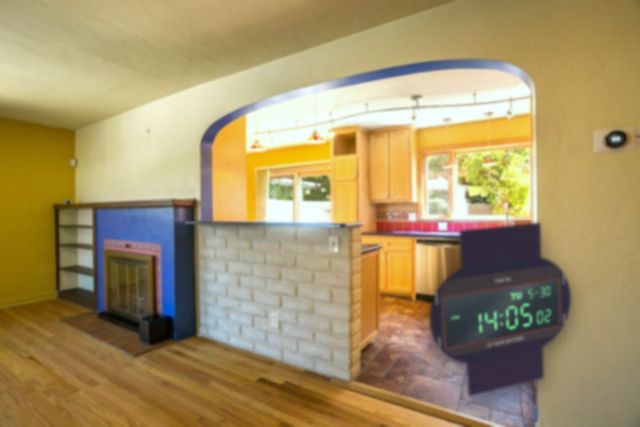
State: 14:05
